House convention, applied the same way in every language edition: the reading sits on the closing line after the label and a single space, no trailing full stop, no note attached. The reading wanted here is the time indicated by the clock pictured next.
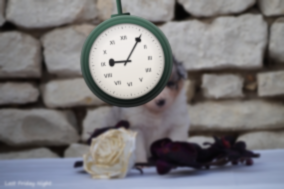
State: 9:06
